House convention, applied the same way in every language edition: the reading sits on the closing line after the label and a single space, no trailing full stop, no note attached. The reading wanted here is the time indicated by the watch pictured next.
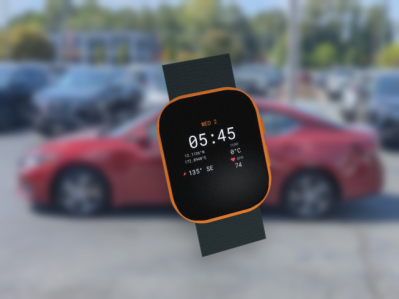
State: 5:45
